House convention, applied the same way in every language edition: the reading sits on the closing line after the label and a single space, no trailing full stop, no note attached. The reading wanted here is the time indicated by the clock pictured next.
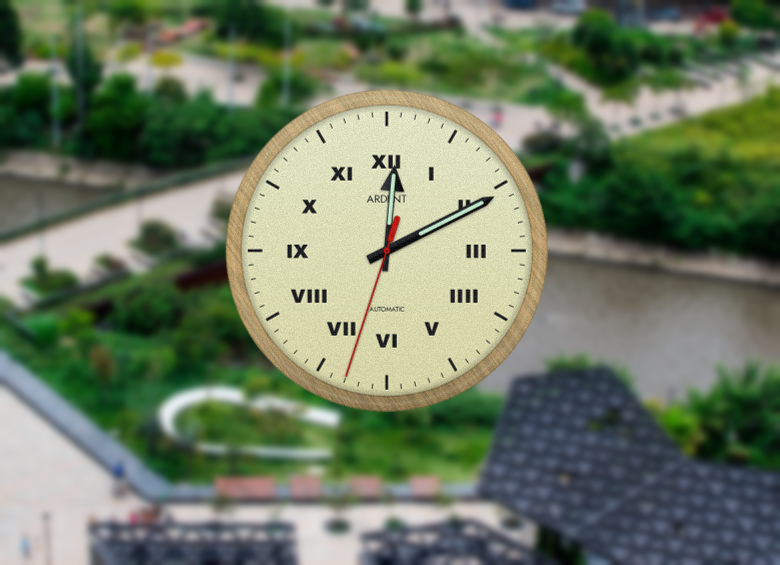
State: 12:10:33
